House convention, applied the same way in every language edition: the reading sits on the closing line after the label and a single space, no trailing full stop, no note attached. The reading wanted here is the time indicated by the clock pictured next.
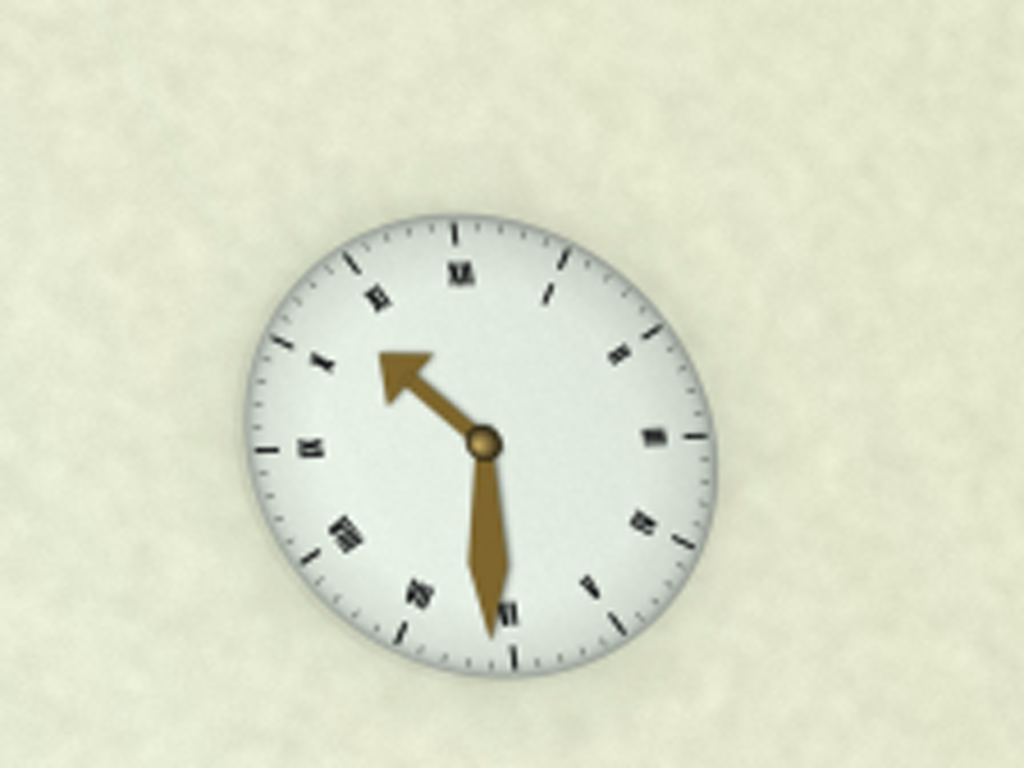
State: 10:31
